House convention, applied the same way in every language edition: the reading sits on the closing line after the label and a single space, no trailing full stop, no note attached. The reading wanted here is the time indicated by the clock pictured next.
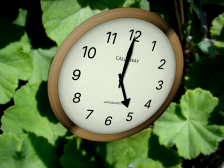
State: 5:00
